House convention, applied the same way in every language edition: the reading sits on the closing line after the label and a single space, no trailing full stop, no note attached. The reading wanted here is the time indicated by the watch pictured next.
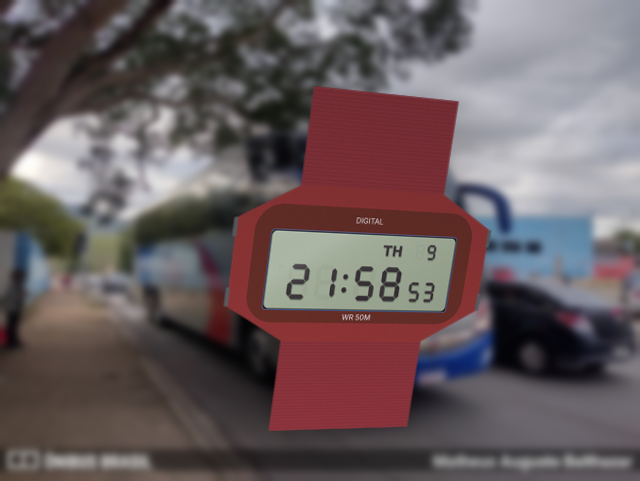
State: 21:58:53
